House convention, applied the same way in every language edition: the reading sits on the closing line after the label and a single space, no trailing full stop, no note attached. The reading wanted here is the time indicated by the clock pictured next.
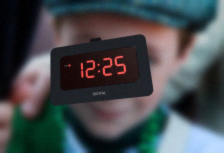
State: 12:25
